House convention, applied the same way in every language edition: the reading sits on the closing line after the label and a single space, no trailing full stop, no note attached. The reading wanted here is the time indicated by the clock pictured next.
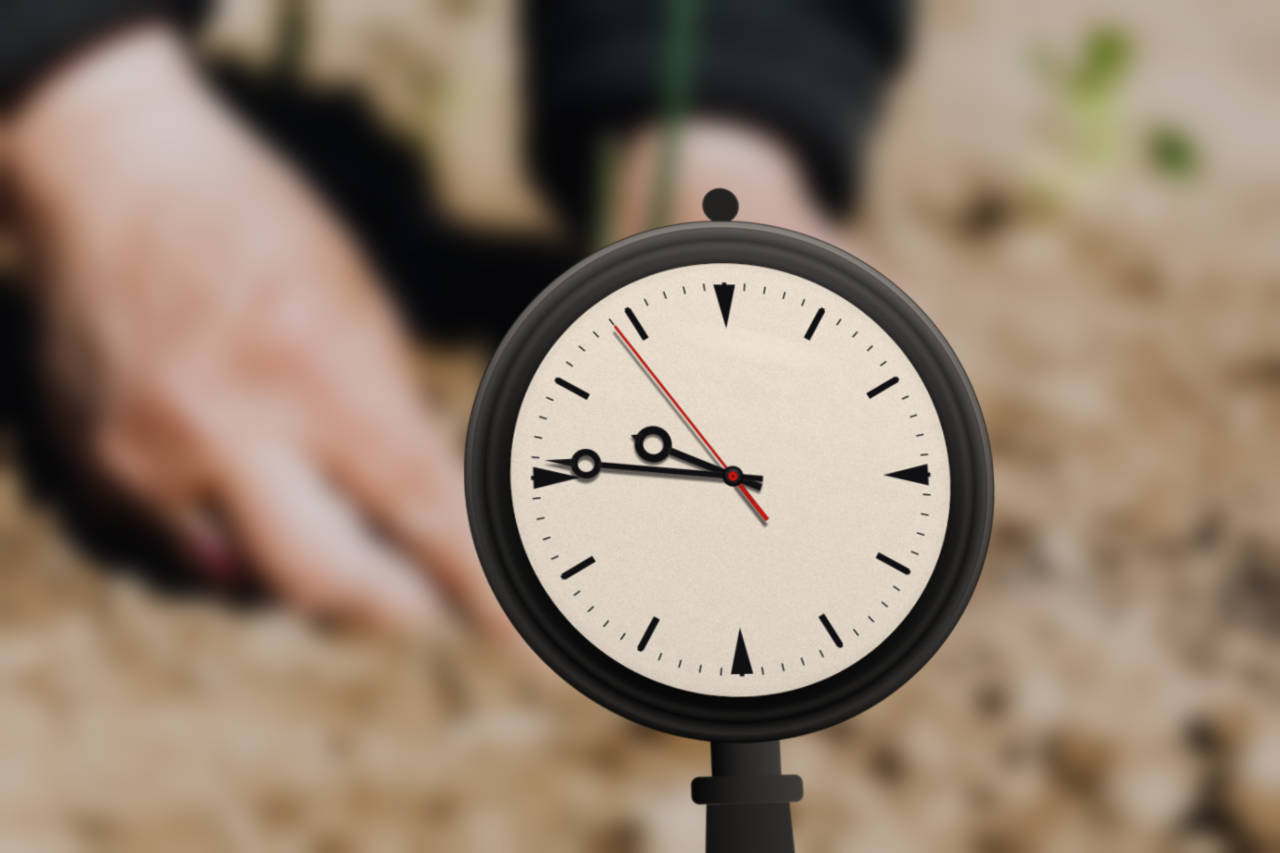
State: 9:45:54
